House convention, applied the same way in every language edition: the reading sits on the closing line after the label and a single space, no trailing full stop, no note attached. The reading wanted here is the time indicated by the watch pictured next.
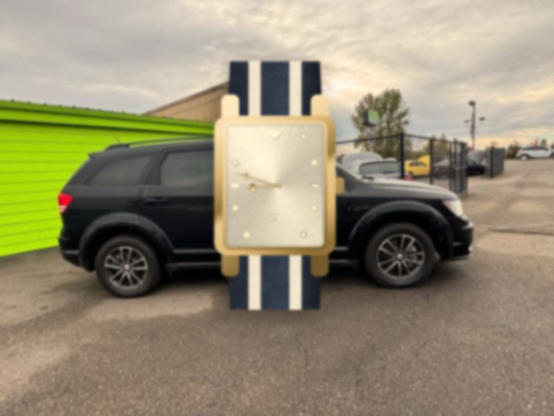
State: 8:48
